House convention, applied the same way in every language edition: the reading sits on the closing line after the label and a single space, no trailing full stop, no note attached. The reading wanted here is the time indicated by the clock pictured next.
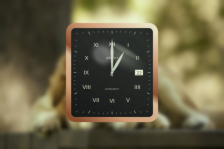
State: 1:00
